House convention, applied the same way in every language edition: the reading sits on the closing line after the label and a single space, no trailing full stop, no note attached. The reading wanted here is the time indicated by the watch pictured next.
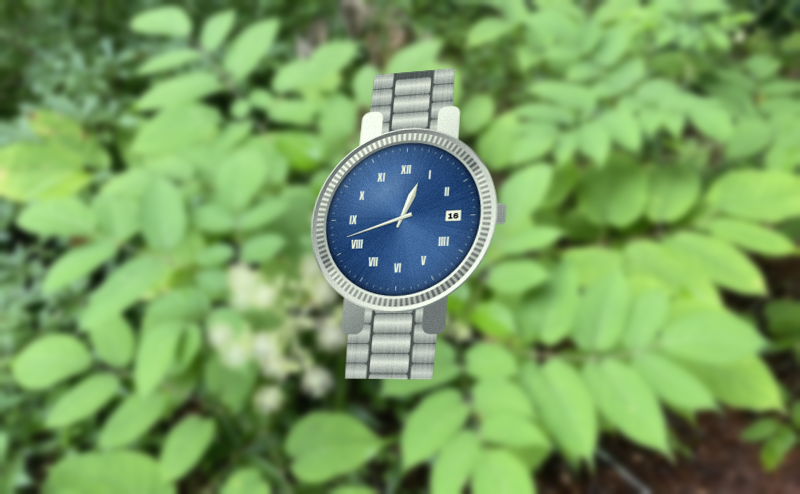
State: 12:42
